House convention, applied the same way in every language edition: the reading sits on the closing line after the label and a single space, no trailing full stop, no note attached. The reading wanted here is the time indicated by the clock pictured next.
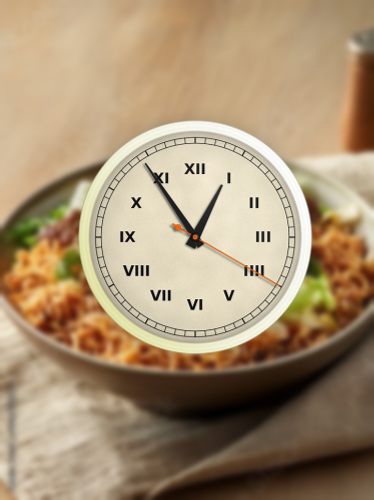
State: 12:54:20
